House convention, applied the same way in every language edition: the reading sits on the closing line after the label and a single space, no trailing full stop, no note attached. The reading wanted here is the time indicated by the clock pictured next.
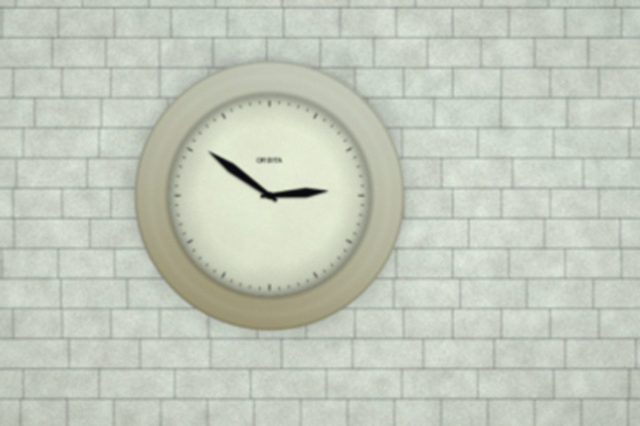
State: 2:51
